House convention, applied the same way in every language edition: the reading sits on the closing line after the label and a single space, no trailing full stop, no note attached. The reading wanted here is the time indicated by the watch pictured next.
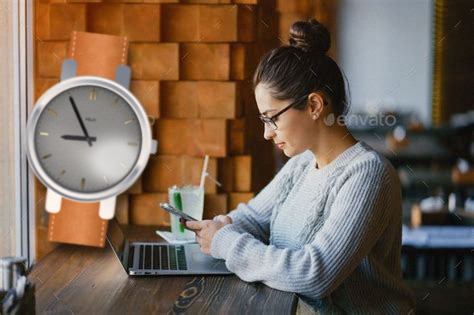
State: 8:55
